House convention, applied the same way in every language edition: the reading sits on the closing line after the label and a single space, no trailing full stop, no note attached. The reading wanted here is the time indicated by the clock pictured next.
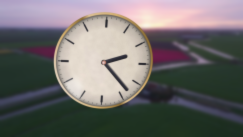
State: 2:23
